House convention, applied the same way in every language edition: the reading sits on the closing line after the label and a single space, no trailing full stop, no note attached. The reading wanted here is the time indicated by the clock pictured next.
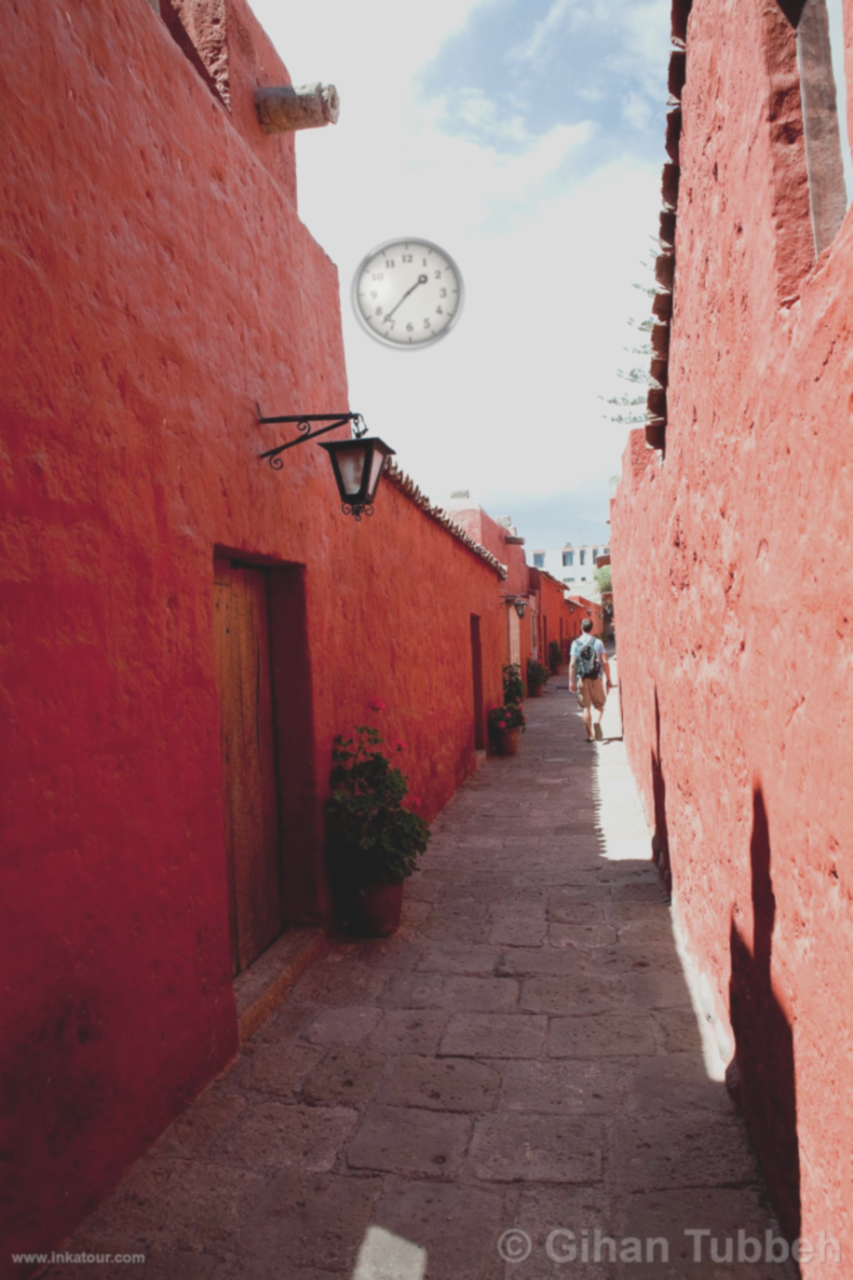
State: 1:37
